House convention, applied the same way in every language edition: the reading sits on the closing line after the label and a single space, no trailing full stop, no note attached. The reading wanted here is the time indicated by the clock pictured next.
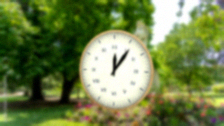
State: 12:06
